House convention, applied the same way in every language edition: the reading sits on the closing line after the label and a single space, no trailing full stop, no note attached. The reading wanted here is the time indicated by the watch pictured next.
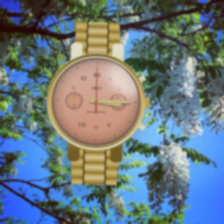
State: 3:15
